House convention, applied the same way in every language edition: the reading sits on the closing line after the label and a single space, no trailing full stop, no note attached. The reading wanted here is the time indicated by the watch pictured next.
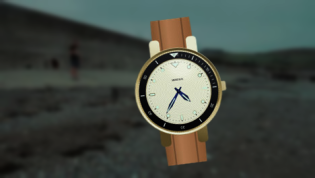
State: 4:36
